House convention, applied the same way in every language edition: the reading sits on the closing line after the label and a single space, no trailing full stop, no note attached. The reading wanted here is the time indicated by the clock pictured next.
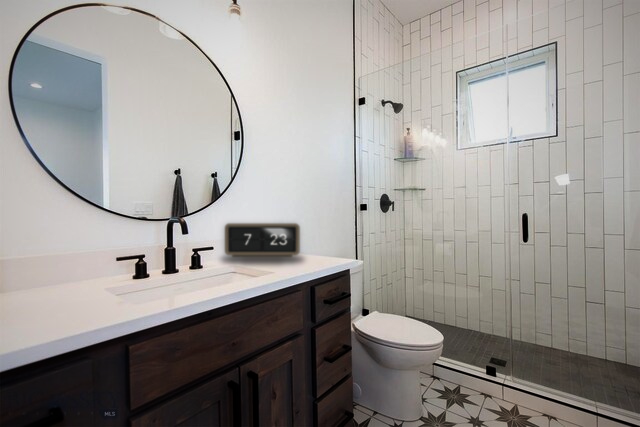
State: 7:23
